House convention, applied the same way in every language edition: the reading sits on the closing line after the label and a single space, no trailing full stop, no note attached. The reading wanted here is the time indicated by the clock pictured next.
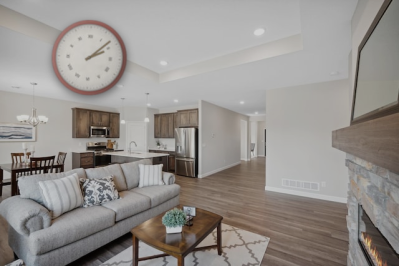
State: 2:08
